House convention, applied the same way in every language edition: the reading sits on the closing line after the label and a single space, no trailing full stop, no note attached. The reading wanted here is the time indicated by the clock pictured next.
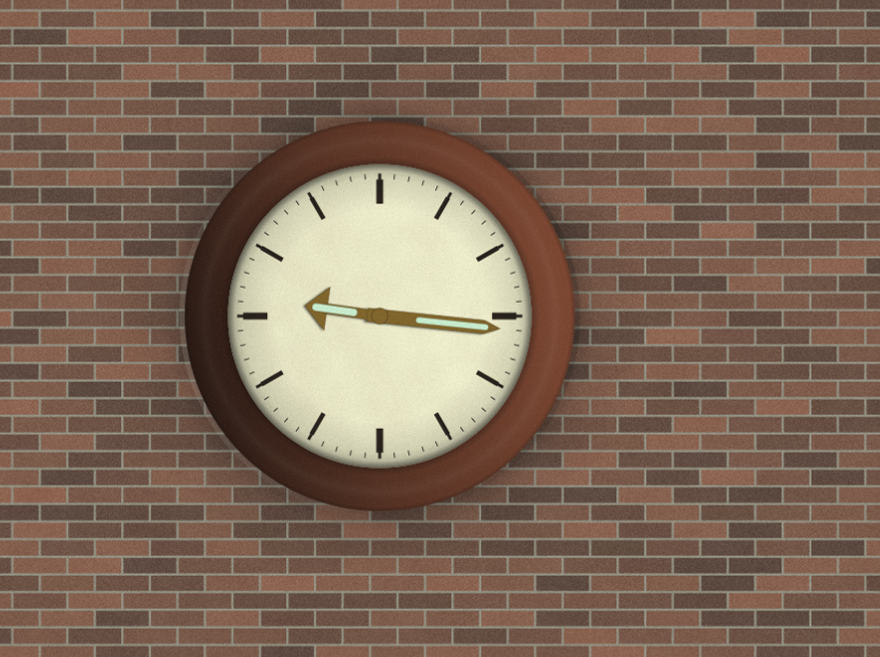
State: 9:16
